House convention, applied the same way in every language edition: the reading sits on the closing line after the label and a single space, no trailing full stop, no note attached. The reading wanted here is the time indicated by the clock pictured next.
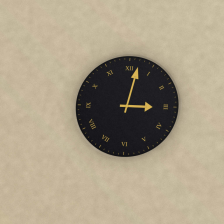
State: 3:02
